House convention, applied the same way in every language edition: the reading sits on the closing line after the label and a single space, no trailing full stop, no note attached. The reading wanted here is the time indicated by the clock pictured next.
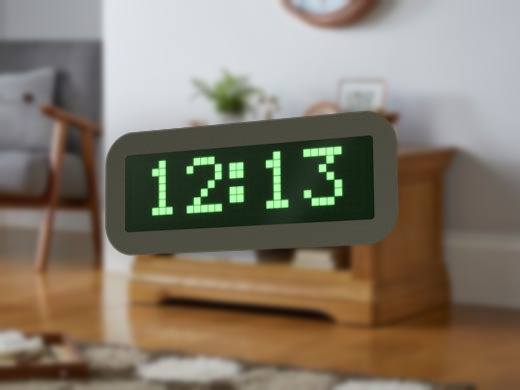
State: 12:13
